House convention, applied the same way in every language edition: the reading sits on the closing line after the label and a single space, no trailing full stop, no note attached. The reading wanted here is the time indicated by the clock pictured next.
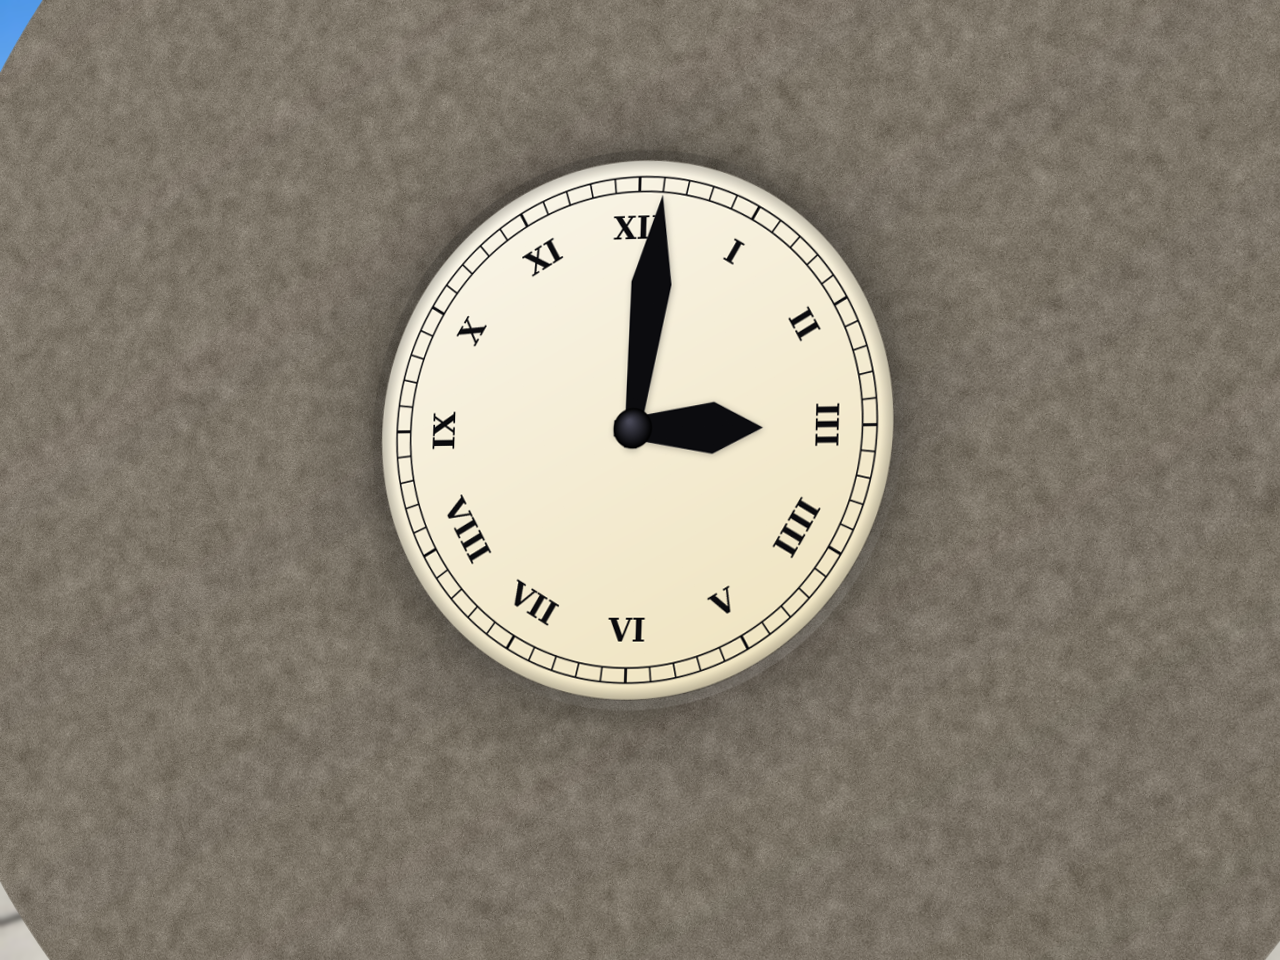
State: 3:01
